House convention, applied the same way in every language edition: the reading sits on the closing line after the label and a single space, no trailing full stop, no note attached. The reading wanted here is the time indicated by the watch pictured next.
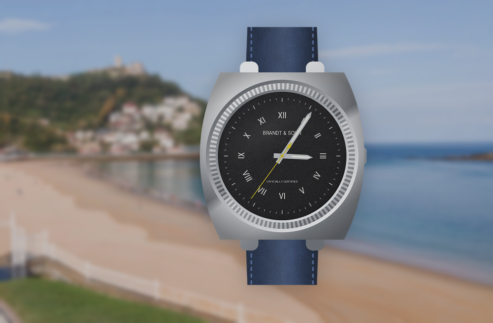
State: 3:05:36
